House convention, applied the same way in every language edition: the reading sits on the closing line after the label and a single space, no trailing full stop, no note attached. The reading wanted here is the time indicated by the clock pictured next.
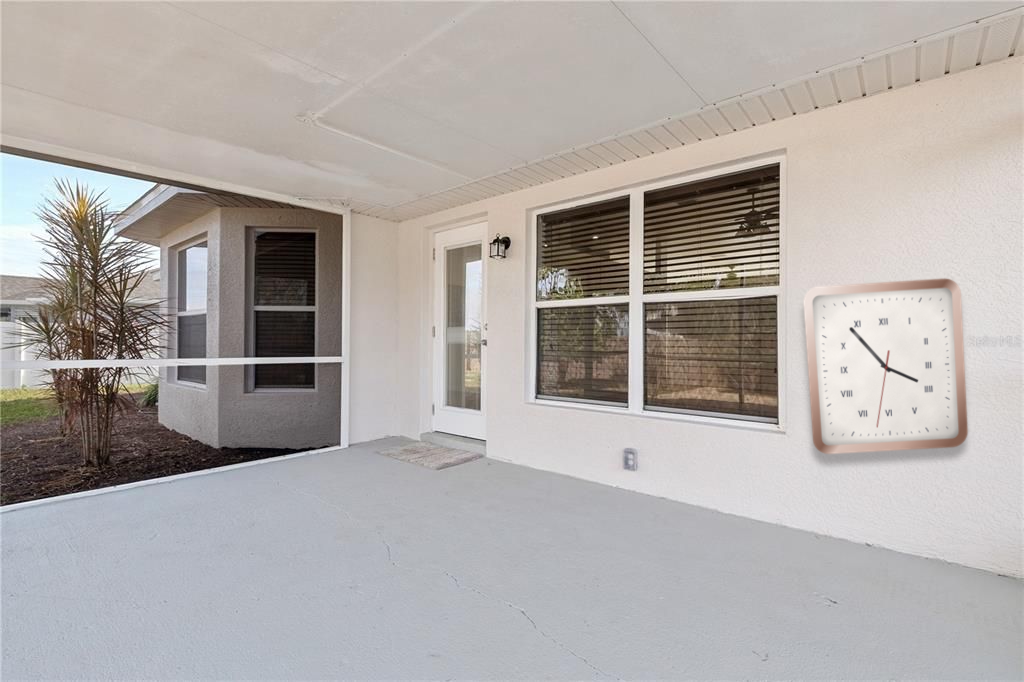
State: 3:53:32
